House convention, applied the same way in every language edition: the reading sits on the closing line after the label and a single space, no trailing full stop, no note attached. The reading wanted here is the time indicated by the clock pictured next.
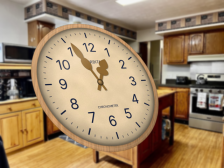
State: 12:56
